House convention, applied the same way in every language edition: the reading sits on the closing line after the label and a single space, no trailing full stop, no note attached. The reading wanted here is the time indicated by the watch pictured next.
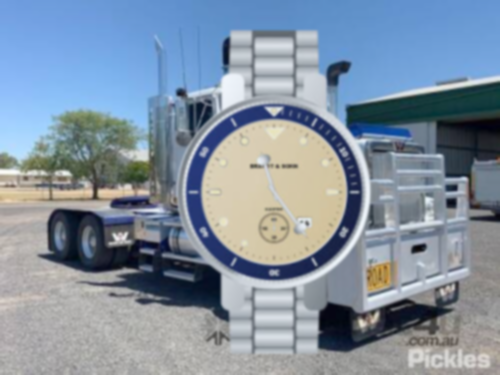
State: 11:24
